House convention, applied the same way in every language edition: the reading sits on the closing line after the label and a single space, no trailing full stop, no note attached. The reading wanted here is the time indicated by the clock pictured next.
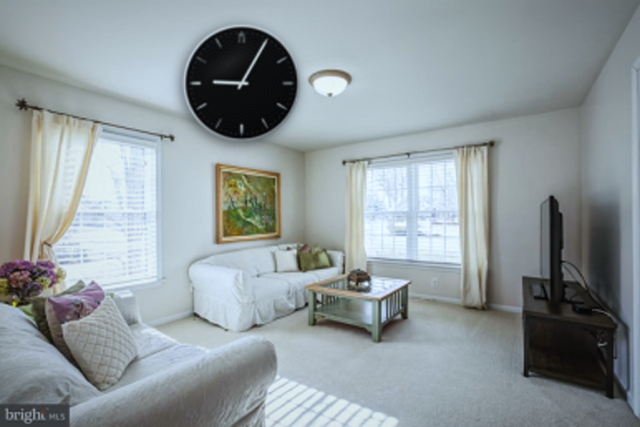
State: 9:05
